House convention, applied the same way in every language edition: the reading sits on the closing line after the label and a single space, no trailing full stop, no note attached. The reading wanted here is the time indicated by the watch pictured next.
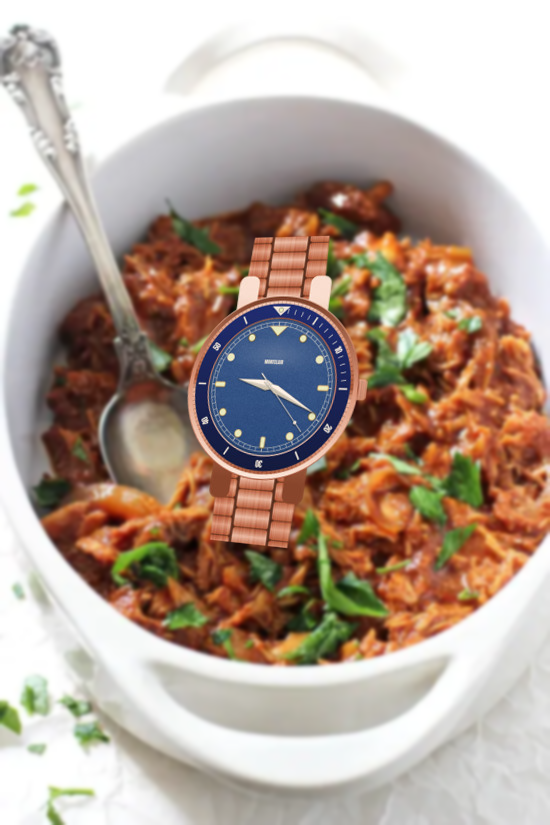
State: 9:19:23
